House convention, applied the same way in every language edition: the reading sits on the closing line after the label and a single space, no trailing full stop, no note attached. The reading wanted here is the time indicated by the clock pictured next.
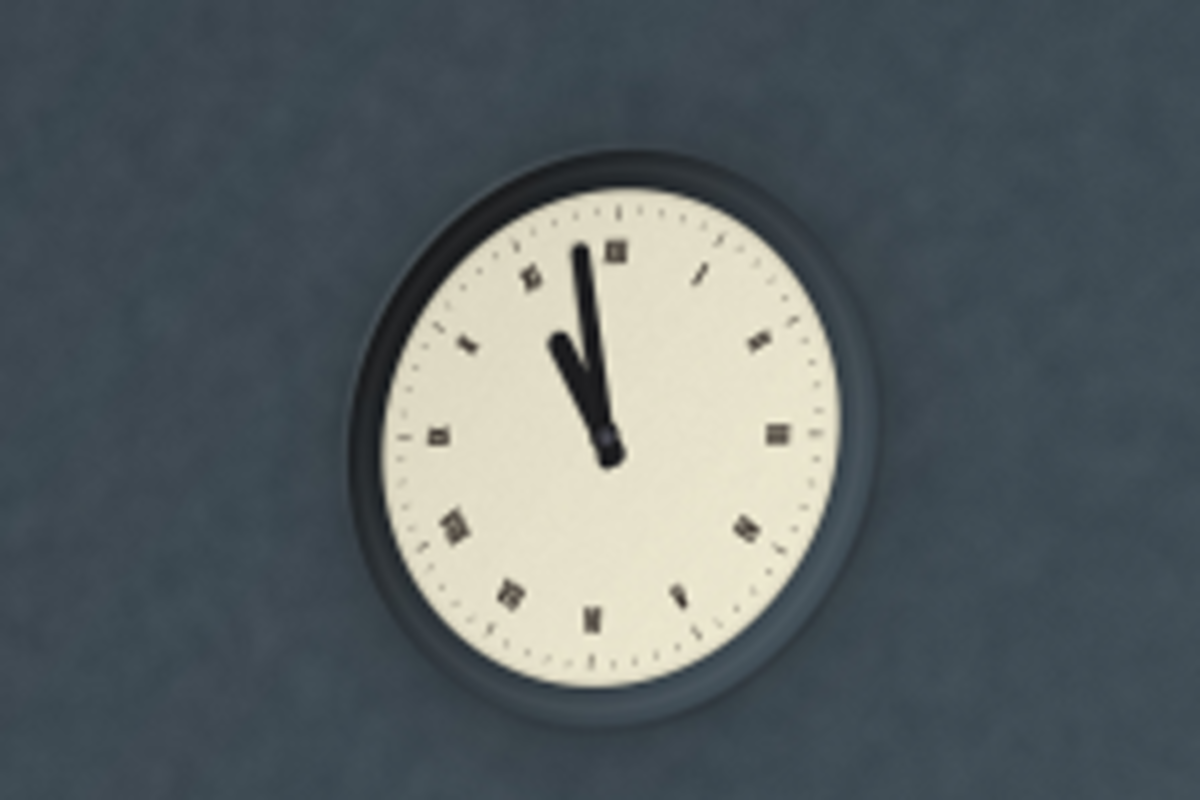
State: 10:58
